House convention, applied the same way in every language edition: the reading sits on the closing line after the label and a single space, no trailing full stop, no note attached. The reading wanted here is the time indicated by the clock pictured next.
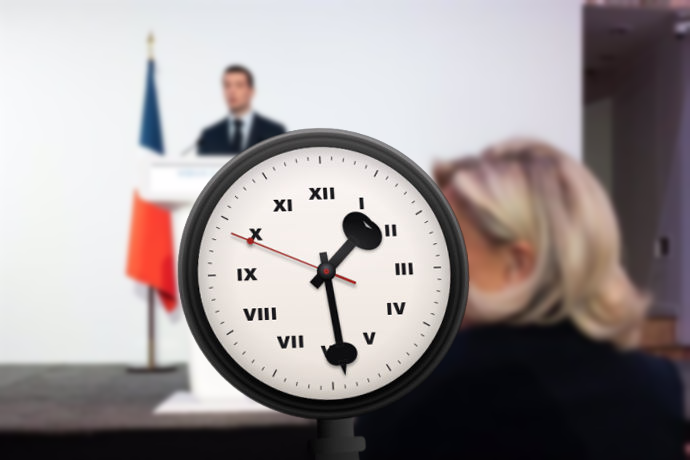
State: 1:28:49
